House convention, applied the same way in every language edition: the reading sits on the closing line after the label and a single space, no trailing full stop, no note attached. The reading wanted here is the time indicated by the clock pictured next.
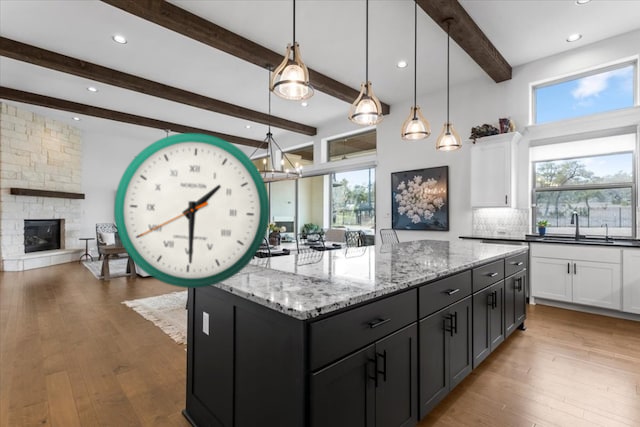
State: 1:29:40
